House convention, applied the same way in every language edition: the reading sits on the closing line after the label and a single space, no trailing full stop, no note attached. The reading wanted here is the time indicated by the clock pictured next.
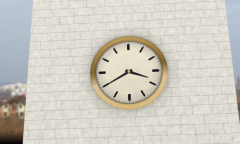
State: 3:40
